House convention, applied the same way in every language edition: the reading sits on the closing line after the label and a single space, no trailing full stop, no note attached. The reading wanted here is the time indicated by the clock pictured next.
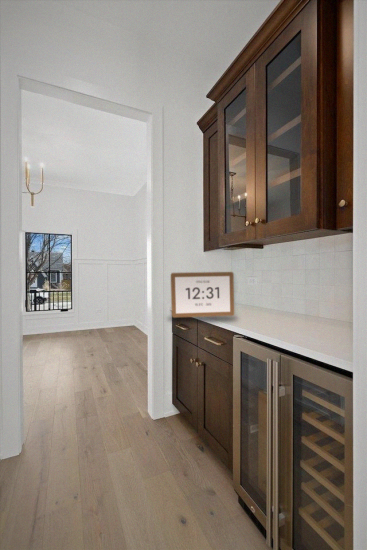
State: 12:31
